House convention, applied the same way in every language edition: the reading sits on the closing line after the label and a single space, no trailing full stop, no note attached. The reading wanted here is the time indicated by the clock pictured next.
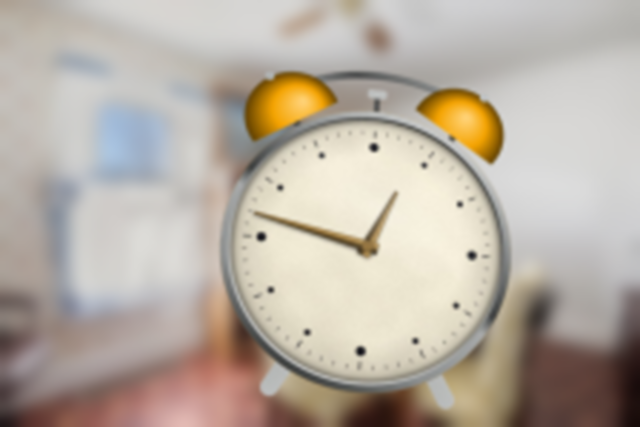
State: 12:47
